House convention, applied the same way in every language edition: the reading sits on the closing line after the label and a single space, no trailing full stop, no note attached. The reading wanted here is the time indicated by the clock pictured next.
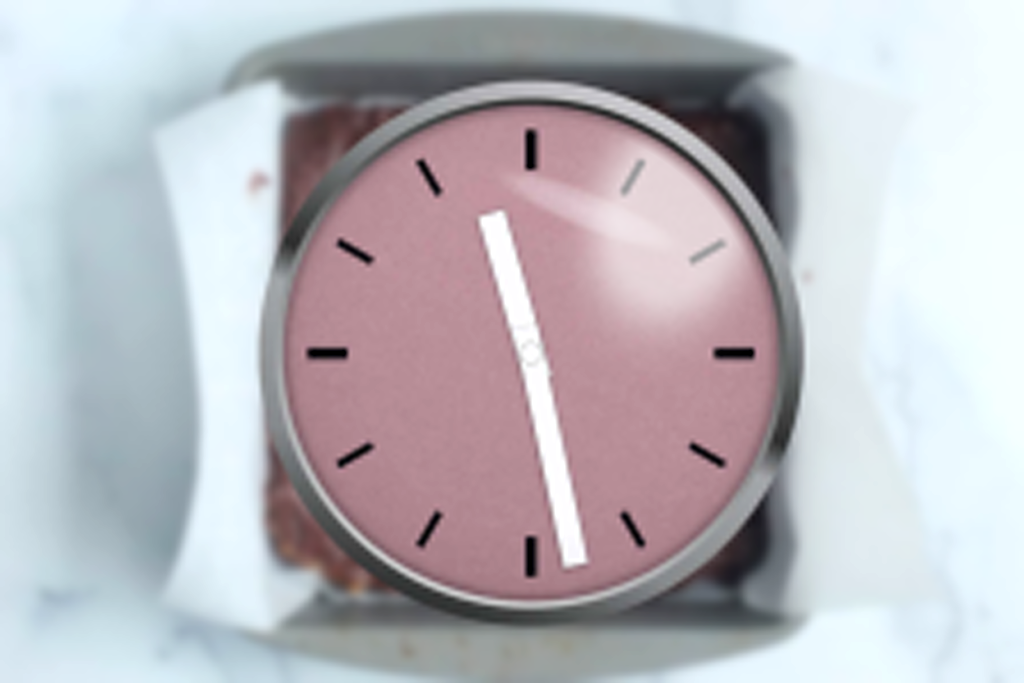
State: 11:28
